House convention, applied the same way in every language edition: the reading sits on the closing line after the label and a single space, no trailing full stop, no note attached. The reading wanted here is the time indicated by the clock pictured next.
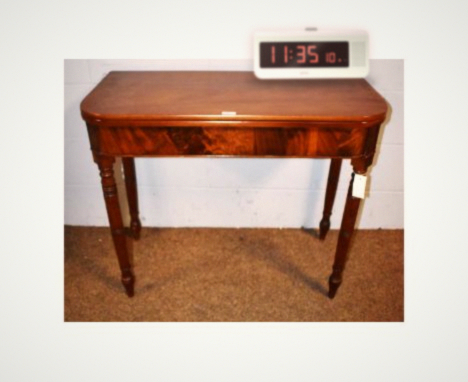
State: 11:35
